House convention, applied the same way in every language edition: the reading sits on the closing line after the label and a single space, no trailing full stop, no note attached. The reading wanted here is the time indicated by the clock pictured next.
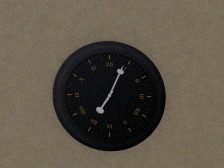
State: 7:04
